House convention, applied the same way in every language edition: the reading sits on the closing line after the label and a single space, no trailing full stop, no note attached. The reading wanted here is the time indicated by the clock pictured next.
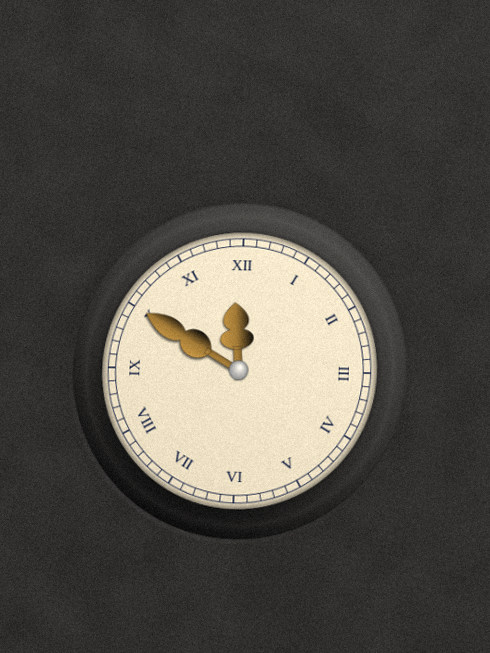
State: 11:50
